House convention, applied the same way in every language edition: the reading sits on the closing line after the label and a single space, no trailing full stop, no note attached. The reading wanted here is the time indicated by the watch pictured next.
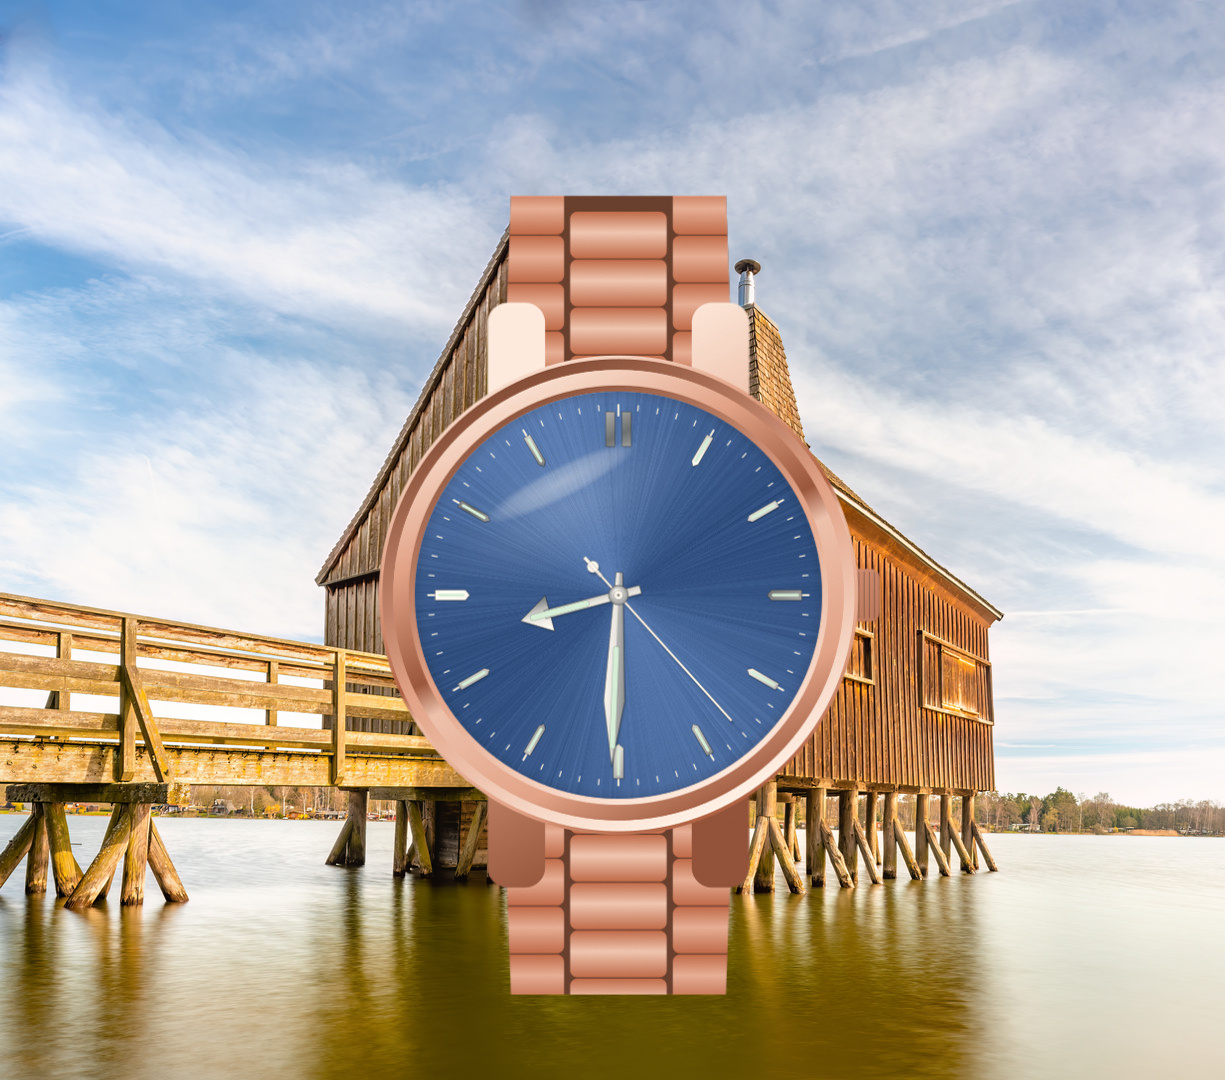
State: 8:30:23
